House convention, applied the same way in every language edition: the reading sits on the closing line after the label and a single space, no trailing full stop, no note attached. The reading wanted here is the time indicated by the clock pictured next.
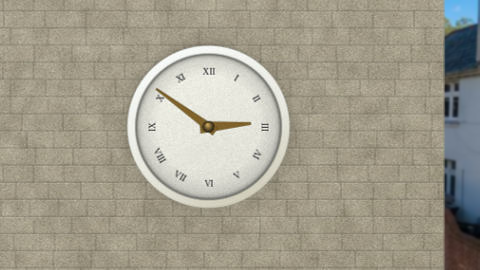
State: 2:51
